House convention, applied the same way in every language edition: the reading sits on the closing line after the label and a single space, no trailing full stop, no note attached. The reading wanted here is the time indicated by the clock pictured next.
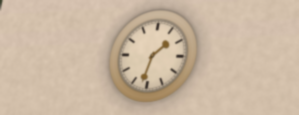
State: 1:32
